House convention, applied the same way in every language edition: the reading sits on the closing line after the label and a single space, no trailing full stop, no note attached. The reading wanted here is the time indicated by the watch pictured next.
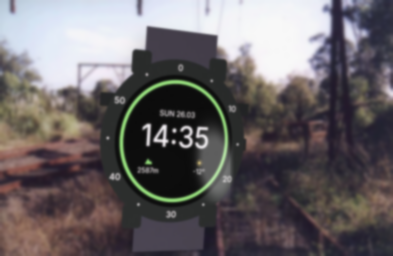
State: 14:35
